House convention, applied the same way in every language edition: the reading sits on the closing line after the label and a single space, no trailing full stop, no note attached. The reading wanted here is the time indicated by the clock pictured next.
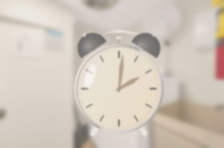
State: 2:01
